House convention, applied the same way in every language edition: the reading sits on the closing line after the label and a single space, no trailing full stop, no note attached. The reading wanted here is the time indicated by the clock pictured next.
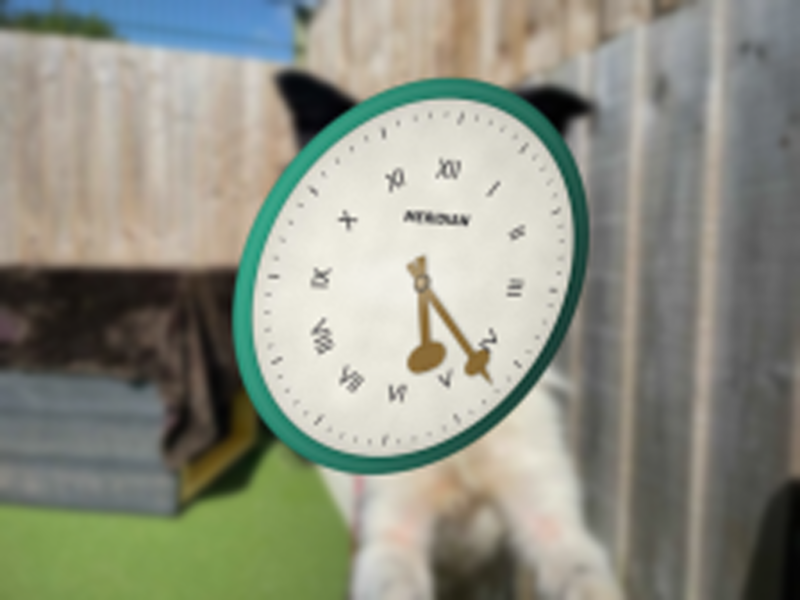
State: 5:22
